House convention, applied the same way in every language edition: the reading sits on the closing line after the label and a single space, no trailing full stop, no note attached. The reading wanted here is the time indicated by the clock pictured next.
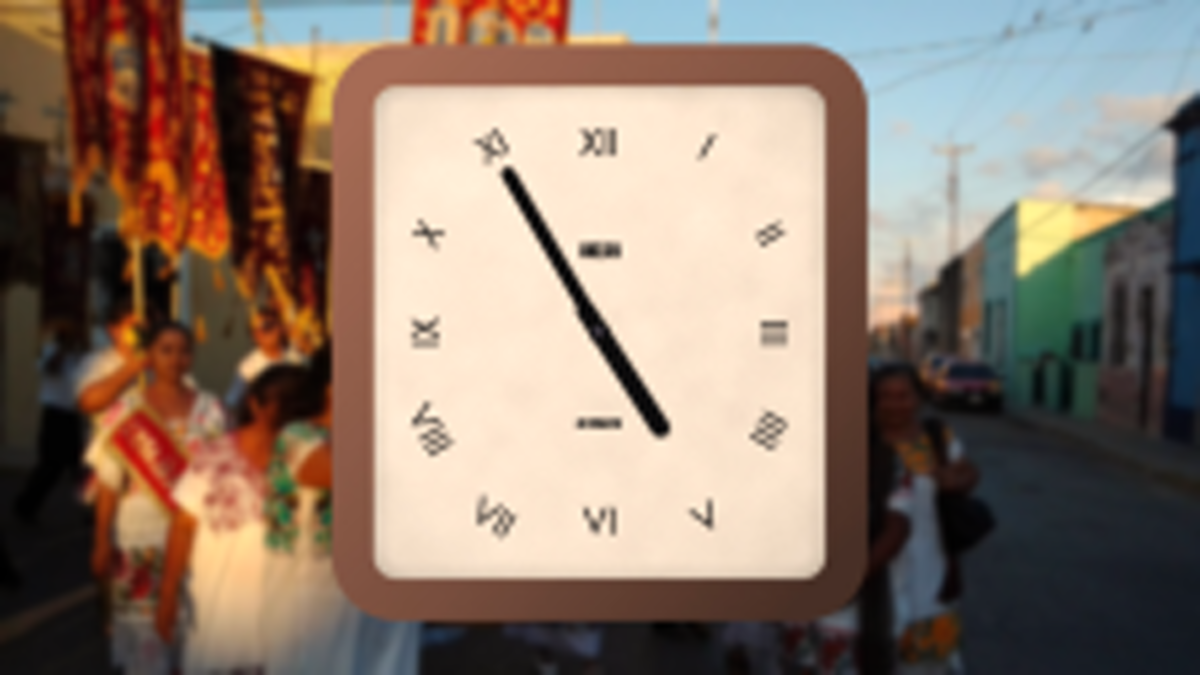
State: 4:55
